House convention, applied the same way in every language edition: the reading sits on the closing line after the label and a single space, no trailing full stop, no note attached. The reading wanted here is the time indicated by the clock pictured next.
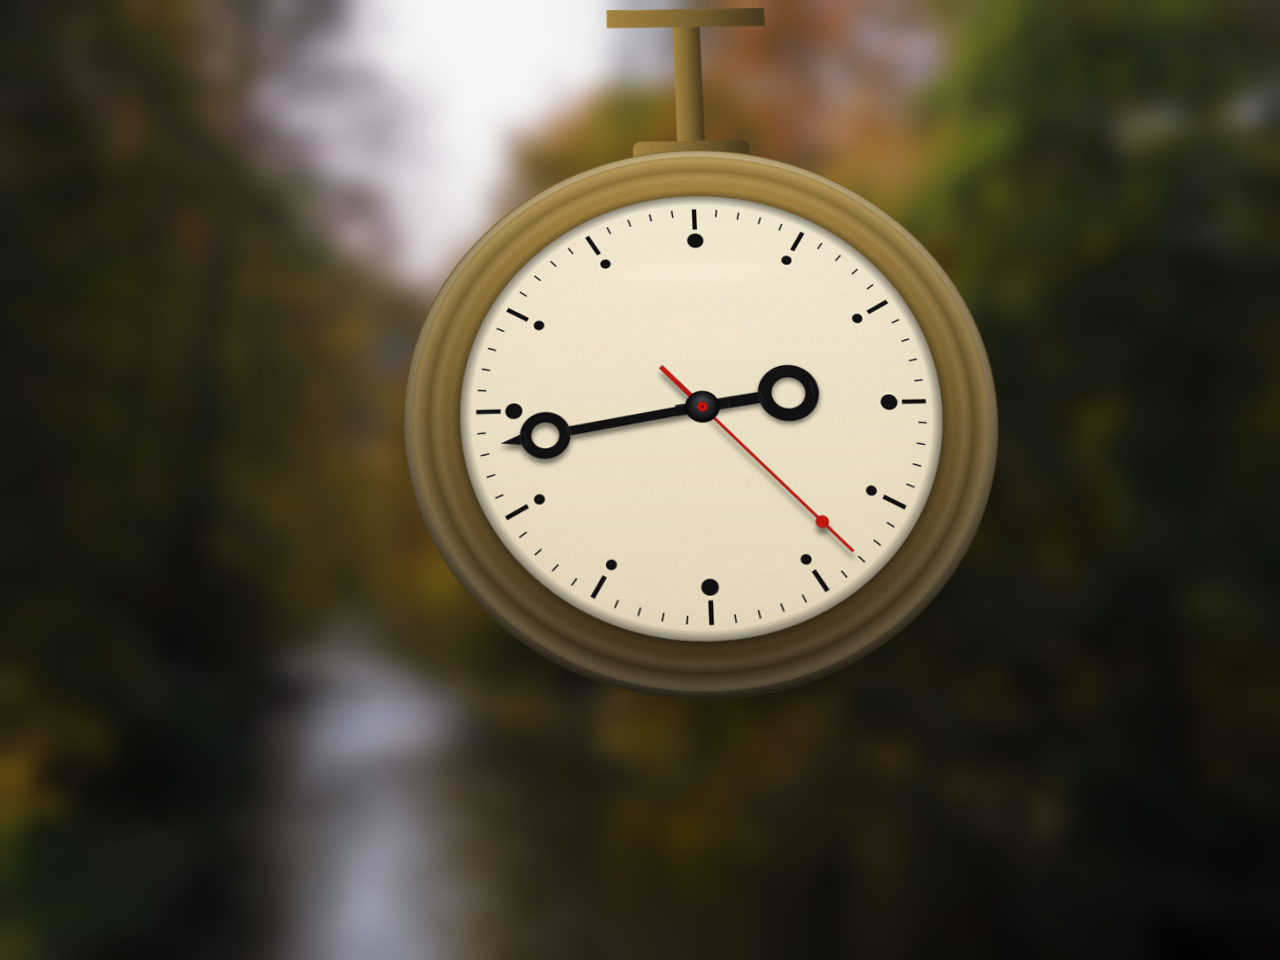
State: 2:43:23
